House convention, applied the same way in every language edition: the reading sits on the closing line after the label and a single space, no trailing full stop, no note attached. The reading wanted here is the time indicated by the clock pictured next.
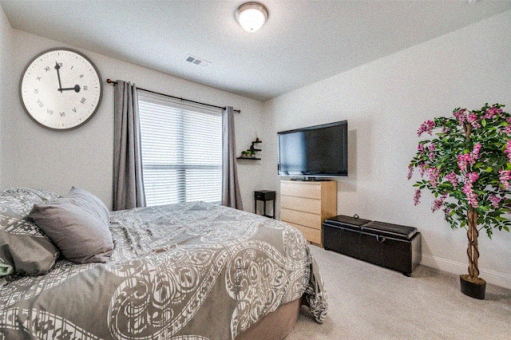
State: 2:59
